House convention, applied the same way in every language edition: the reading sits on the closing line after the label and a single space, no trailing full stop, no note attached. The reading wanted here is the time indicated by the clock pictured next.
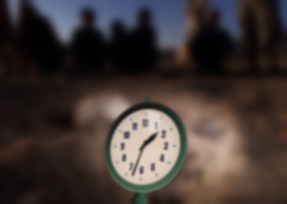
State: 1:33
